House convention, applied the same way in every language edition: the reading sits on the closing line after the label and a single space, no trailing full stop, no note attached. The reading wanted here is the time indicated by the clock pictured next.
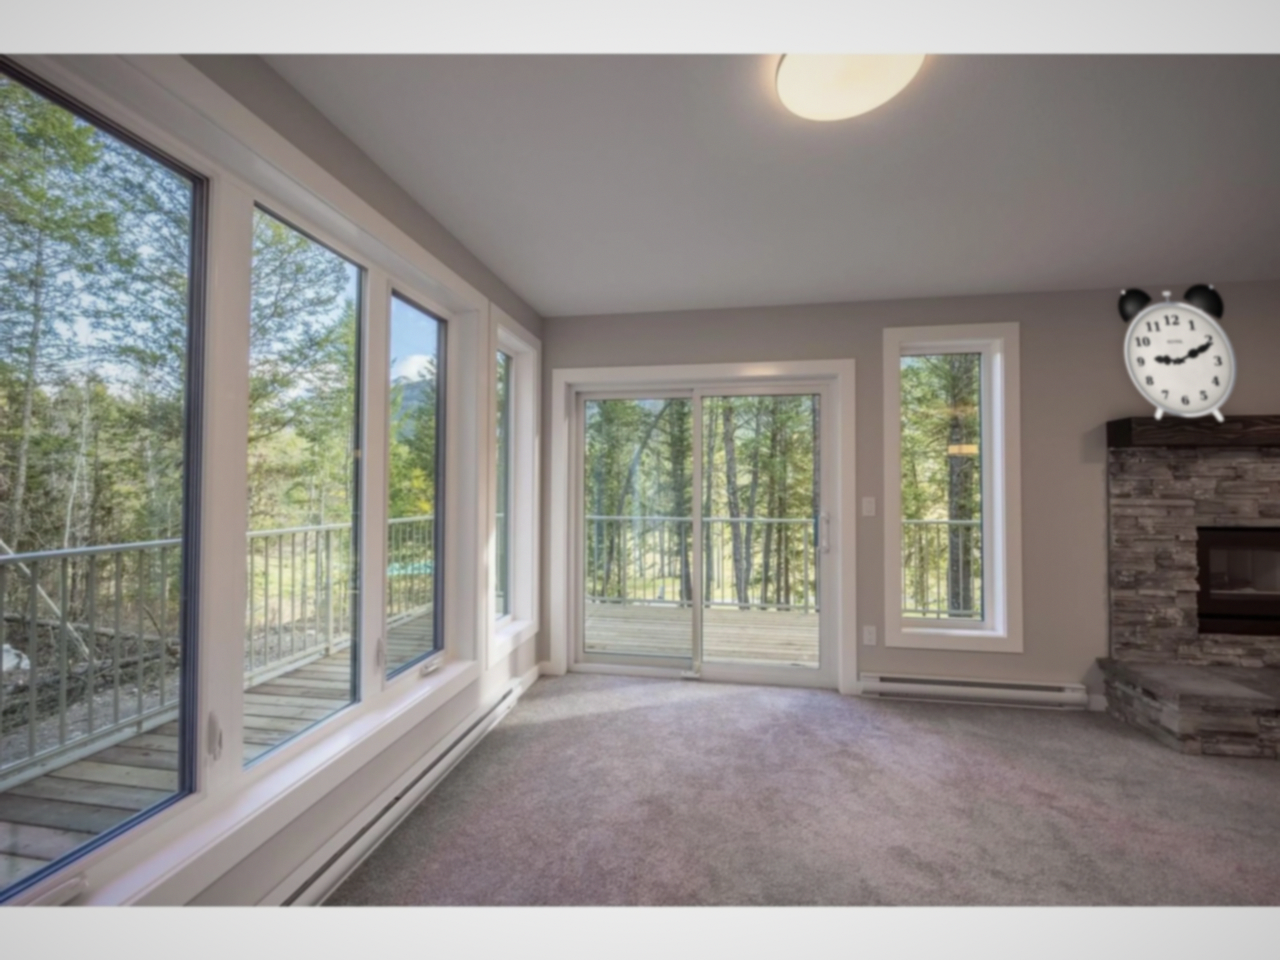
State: 9:11
